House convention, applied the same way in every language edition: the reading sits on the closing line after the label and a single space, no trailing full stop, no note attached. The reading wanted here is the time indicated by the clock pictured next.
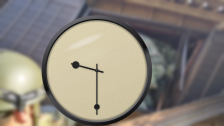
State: 9:30
